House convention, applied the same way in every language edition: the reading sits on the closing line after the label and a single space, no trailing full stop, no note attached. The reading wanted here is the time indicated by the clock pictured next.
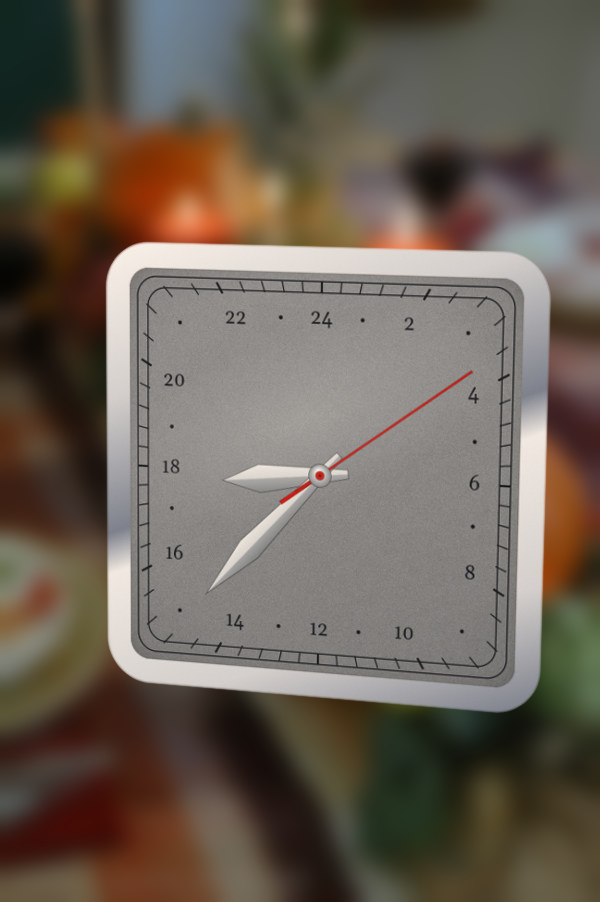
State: 17:37:09
